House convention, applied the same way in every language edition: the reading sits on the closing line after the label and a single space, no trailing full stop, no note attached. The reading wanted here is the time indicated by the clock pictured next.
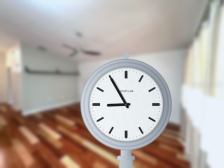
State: 8:55
